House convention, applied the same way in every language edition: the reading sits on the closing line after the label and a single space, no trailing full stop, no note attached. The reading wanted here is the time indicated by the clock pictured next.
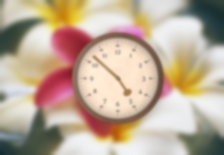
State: 4:52
